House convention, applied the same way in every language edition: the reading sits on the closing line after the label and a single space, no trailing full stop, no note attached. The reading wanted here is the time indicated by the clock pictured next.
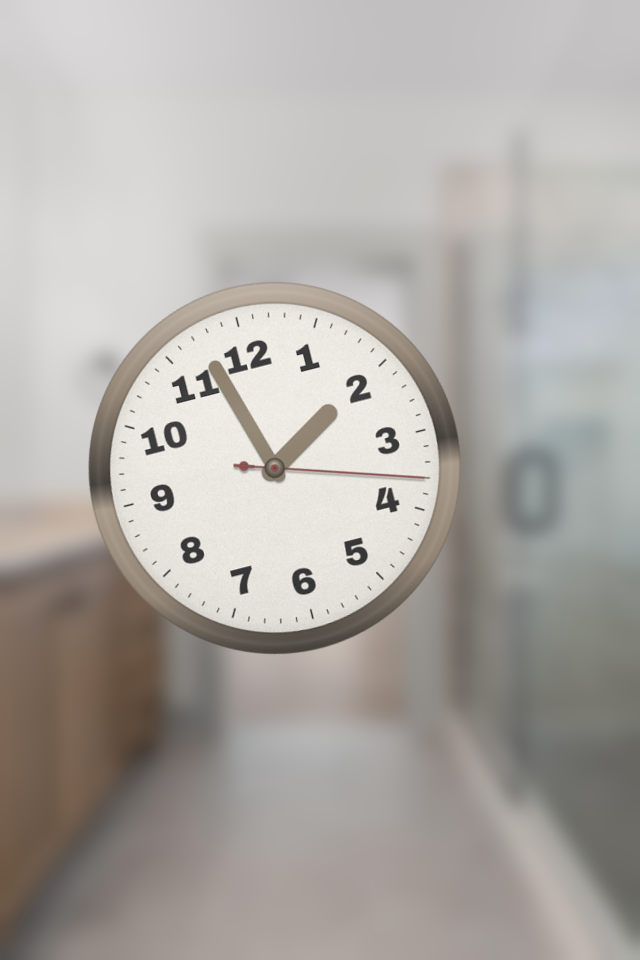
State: 1:57:18
